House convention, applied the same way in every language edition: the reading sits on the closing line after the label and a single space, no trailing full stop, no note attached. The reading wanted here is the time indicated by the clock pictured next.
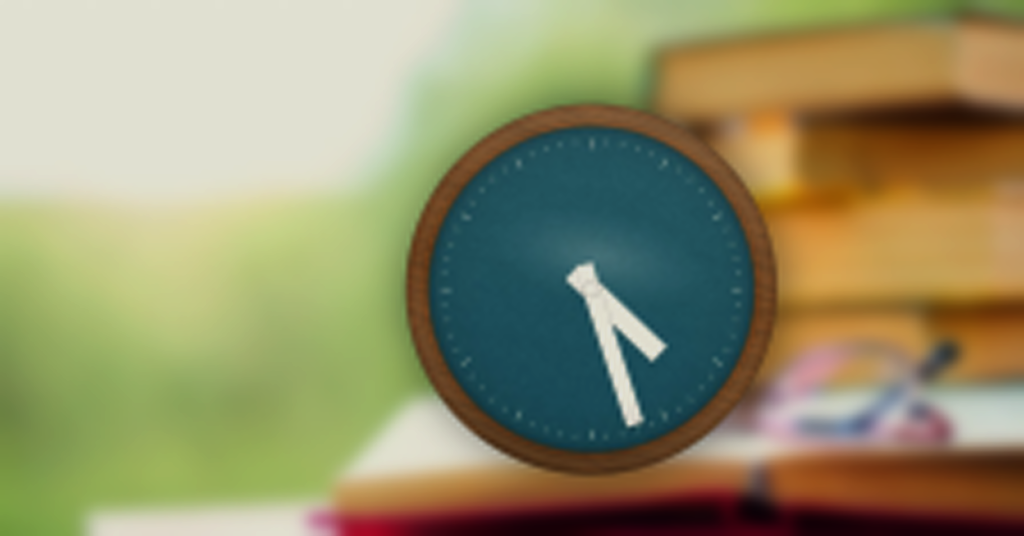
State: 4:27
